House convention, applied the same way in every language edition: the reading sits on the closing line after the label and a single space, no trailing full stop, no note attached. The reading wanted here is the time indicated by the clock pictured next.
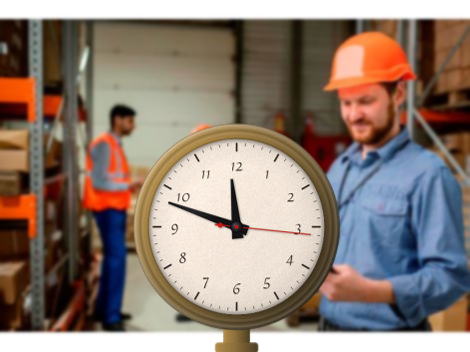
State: 11:48:16
